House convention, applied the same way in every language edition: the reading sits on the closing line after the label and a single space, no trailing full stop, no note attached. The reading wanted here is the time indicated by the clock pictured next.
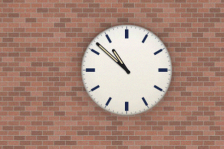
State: 10:52
